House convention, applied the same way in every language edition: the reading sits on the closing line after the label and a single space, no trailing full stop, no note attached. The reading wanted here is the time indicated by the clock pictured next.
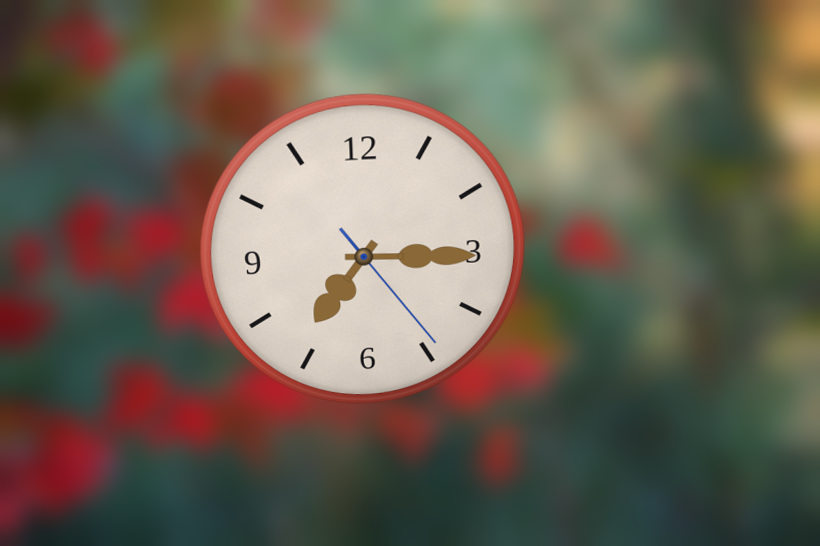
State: 7:15:24
